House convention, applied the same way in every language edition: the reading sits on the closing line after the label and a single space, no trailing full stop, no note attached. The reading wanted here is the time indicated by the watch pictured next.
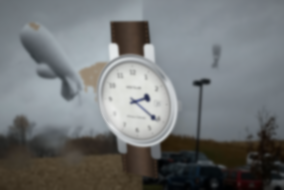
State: 2:21
